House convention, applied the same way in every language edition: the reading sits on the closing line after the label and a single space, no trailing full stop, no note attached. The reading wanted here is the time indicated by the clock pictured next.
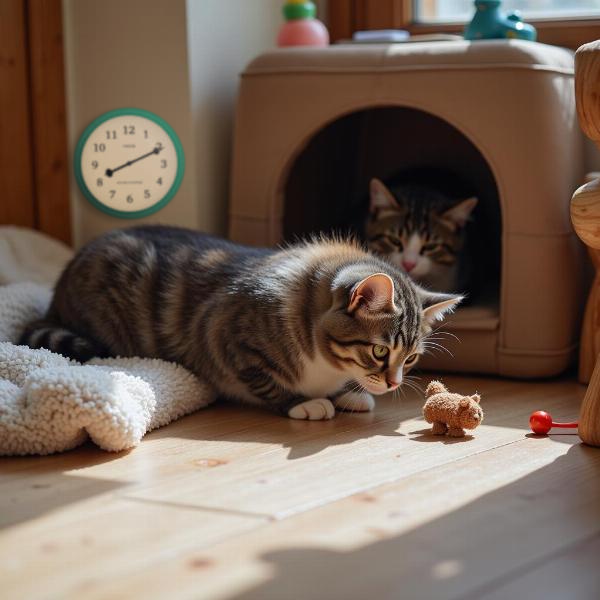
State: 8:11
